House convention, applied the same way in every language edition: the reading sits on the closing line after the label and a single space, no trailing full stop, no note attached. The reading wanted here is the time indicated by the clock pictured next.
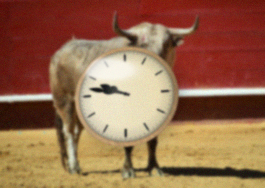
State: 9:47
